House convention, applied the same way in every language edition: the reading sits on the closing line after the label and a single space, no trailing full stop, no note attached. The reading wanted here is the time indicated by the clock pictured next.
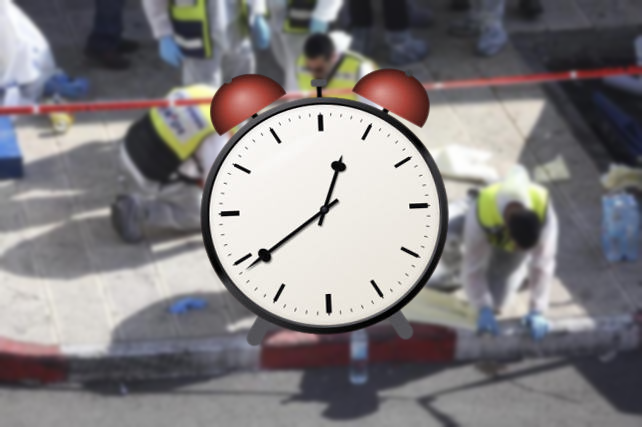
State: 12:39
